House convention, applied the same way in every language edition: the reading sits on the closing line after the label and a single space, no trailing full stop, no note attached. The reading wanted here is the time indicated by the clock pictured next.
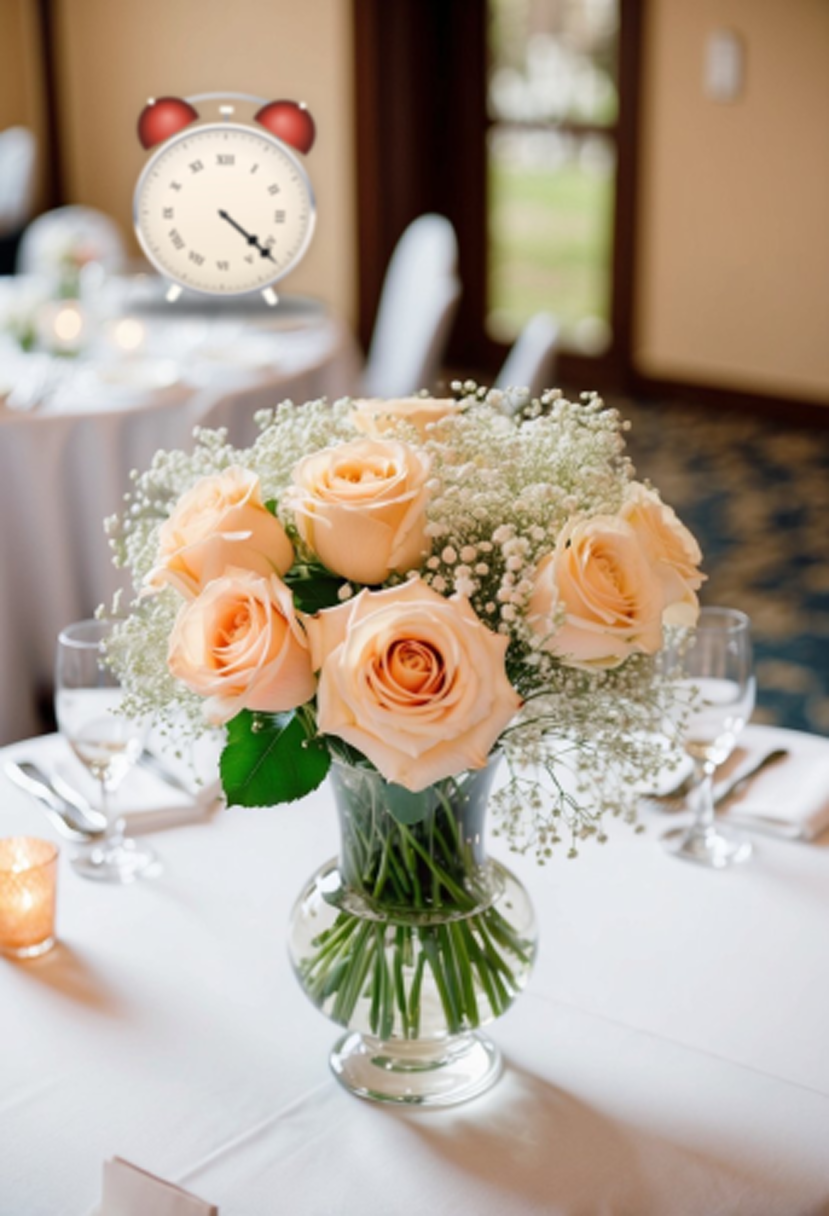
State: 4:22
